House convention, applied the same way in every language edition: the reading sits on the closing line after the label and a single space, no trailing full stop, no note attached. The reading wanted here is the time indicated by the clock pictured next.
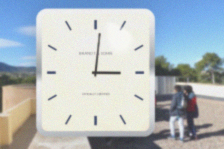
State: 3:01
